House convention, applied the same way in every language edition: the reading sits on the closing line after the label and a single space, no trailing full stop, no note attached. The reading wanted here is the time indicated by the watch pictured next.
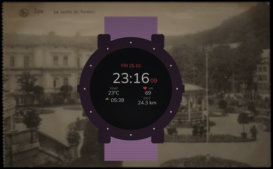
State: 23:16
